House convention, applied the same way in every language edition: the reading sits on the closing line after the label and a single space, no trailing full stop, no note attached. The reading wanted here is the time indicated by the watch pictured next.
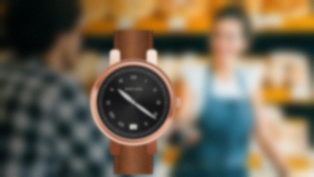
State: 10:21
